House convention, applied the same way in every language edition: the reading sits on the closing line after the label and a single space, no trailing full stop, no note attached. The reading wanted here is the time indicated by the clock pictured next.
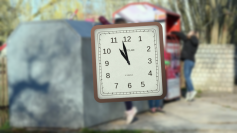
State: 10:58
